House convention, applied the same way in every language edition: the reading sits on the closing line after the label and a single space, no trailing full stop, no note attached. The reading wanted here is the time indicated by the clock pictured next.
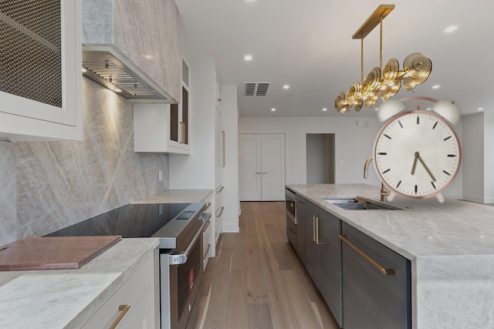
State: 6:24
